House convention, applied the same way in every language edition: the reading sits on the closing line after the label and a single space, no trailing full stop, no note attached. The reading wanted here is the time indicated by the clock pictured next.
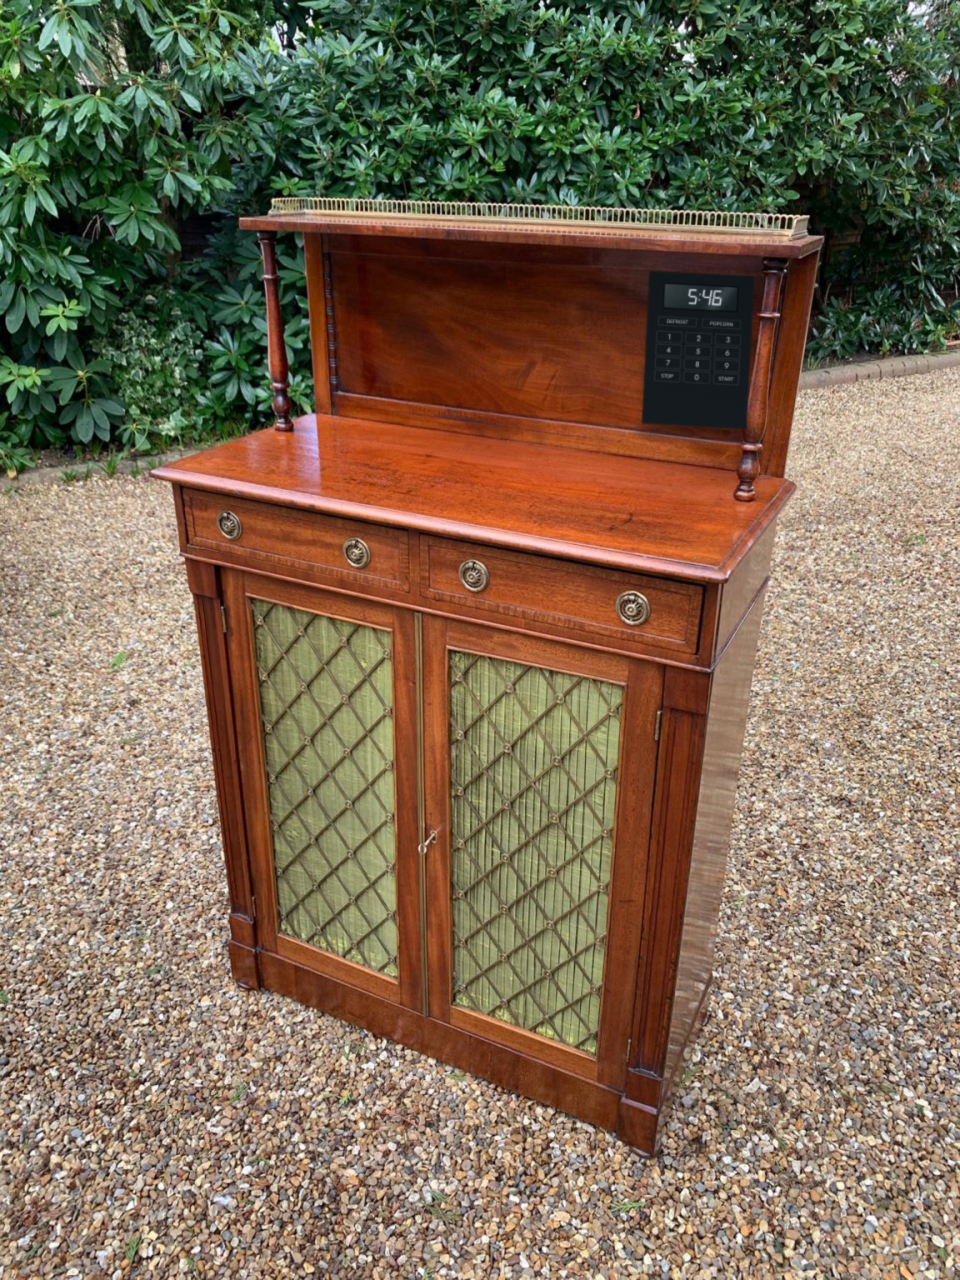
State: 5:46
